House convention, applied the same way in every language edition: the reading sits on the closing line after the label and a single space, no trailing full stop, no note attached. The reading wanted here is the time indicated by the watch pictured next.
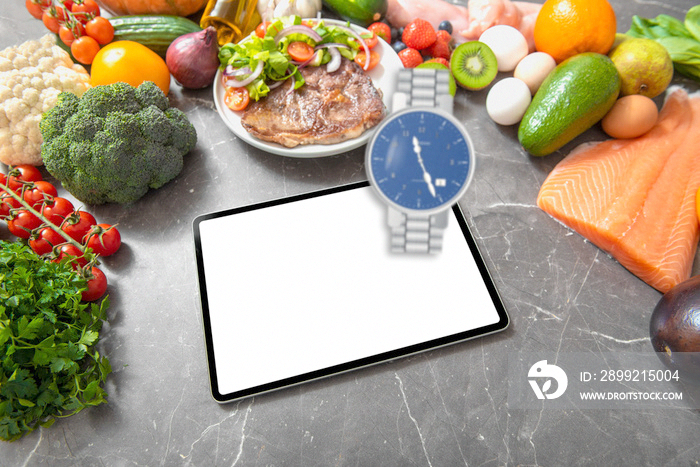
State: 11:26
